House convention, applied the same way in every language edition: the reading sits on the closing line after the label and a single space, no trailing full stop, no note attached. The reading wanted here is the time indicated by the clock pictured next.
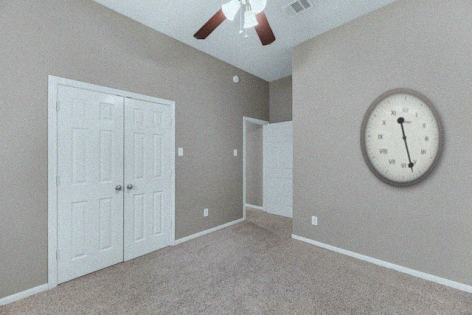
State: 11:27
